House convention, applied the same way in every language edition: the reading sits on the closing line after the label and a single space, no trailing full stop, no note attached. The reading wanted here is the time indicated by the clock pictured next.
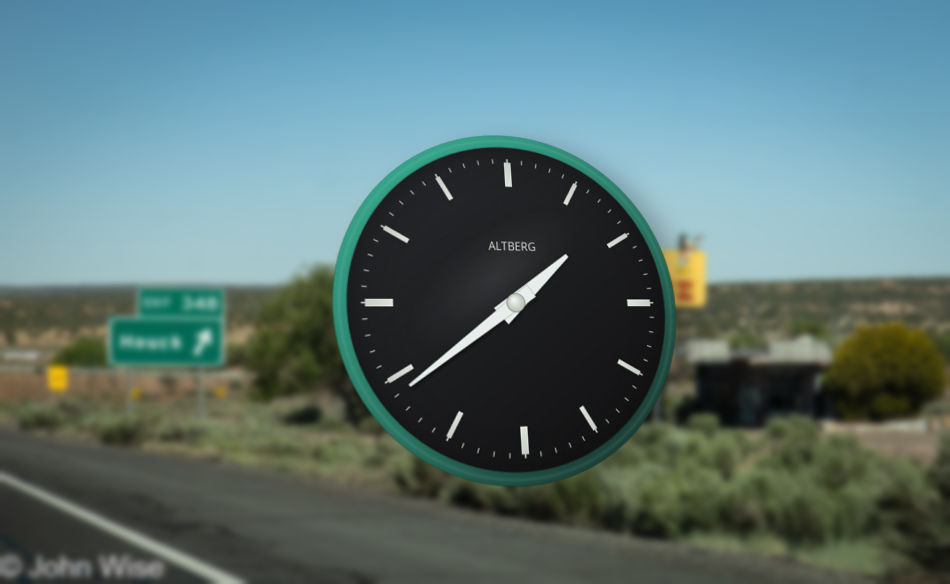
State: 1:39
